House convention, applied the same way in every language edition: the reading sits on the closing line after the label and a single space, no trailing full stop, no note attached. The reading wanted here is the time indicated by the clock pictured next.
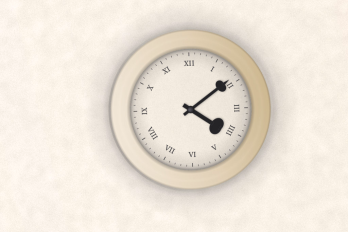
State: 4:09
